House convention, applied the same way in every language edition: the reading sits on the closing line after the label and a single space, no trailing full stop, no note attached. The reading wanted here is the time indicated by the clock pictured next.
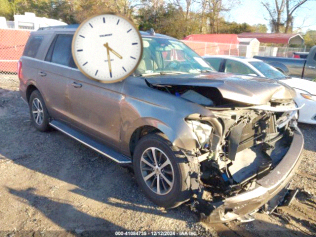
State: 4:30
